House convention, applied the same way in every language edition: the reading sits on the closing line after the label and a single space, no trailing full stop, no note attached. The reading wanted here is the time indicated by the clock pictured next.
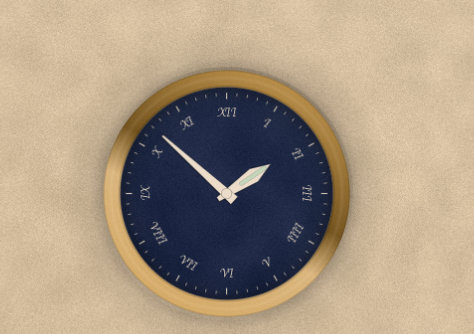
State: 1:52
